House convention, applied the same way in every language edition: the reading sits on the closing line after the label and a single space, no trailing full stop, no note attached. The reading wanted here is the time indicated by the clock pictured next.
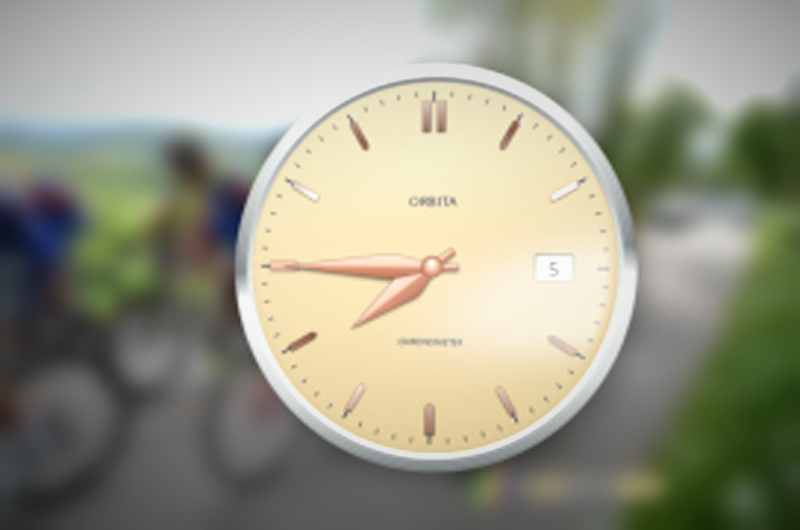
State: 7:45
